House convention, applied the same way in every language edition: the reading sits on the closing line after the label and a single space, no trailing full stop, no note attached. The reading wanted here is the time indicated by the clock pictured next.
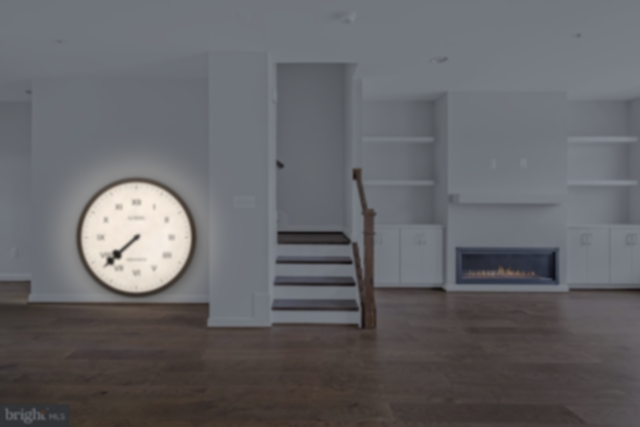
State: 7:38
